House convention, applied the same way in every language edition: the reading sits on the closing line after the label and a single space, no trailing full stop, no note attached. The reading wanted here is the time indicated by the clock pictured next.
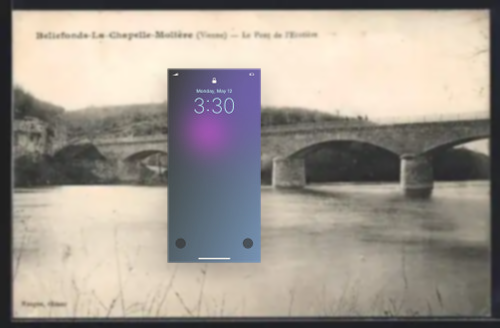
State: 3:30
